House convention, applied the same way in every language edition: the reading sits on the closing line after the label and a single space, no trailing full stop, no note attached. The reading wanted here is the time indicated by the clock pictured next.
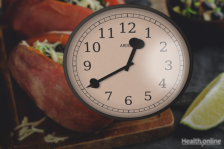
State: 12:40
